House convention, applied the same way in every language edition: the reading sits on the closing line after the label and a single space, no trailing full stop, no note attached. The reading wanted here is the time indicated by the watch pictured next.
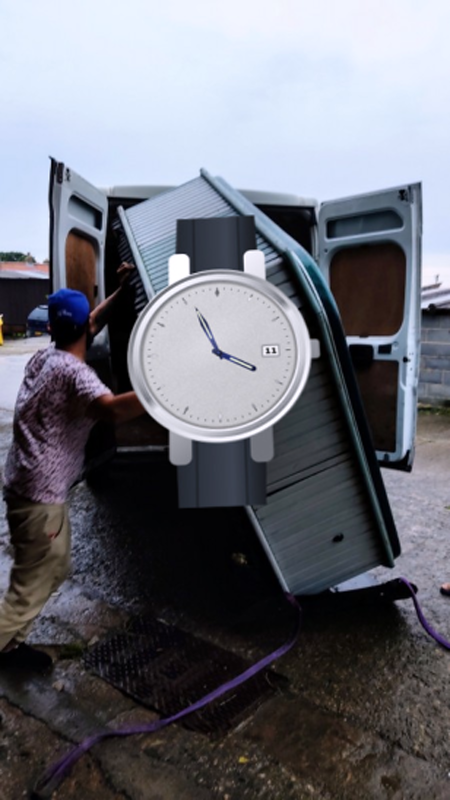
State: 3:56
